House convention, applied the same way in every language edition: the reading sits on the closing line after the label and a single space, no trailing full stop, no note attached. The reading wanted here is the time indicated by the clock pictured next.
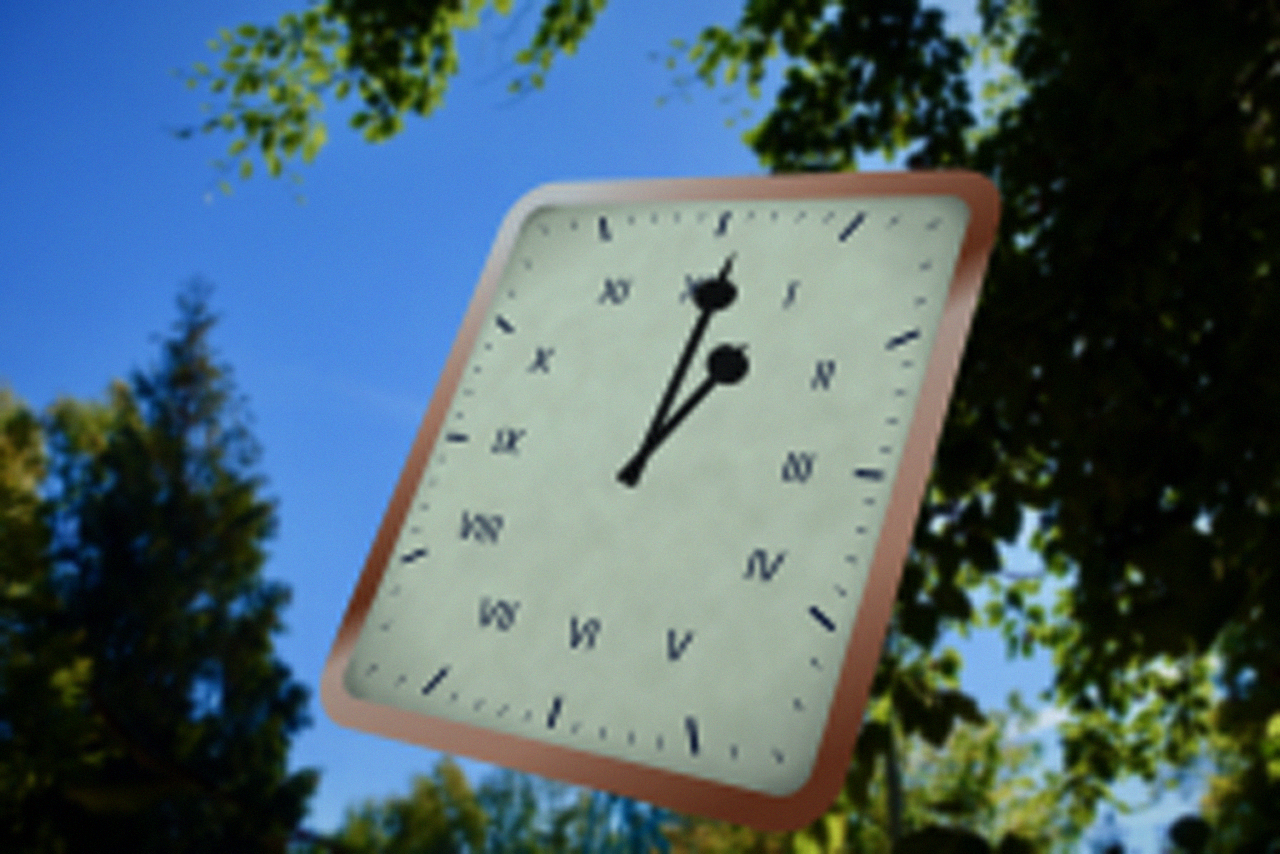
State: 1:01
